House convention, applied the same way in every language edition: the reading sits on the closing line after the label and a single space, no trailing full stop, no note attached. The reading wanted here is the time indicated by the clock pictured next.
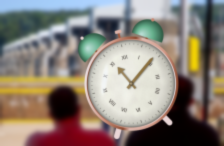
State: 11:09
